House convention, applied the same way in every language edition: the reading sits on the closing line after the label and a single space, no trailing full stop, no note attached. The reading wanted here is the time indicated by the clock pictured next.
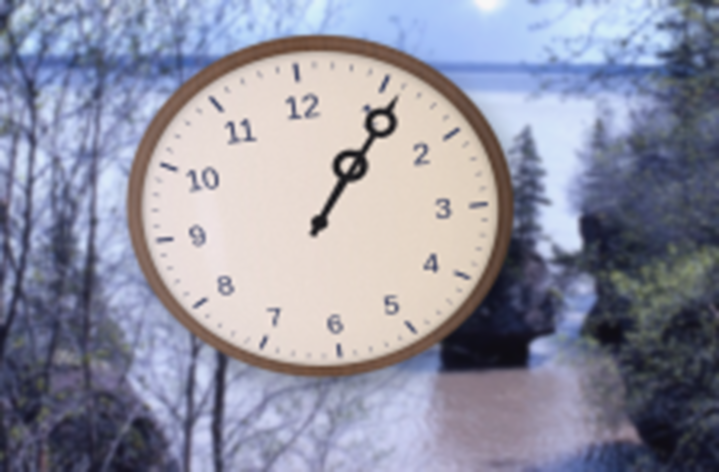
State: 1:06
